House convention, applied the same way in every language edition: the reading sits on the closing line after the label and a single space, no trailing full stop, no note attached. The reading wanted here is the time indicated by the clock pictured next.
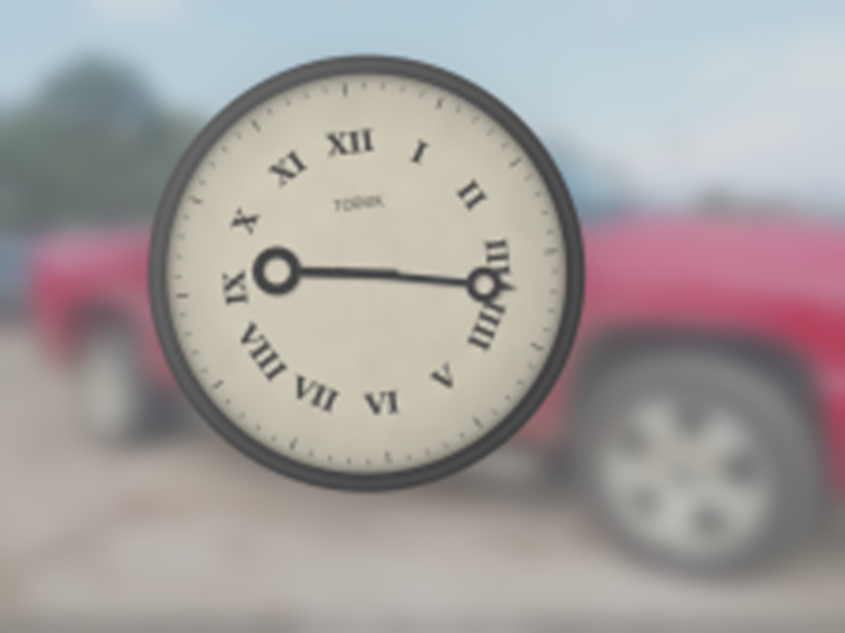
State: 9:17
